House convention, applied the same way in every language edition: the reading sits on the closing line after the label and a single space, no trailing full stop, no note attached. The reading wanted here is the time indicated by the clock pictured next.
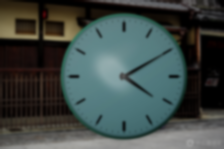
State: 4:10
